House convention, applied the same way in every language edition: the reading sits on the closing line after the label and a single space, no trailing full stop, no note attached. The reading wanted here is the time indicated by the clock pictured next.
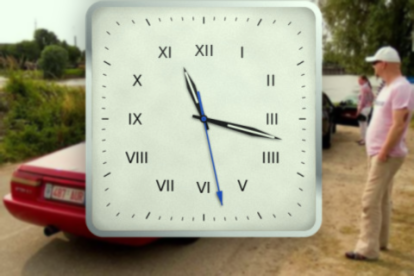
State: 11:17:28
